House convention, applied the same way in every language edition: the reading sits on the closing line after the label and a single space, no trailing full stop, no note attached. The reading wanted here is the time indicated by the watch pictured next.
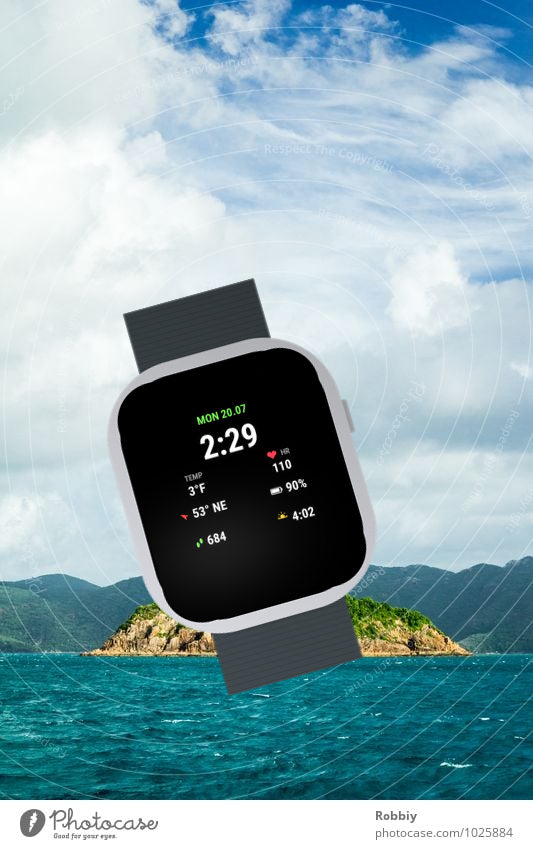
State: 2:29
